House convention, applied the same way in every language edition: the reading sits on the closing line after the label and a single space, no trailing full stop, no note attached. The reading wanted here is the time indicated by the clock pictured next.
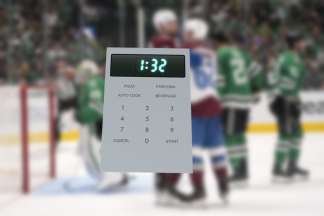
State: 1:32
